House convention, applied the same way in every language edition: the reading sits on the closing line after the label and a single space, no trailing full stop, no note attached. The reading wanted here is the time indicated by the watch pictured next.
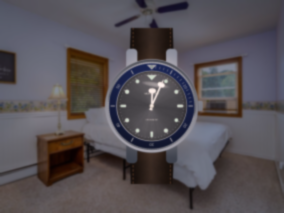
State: 12:04
